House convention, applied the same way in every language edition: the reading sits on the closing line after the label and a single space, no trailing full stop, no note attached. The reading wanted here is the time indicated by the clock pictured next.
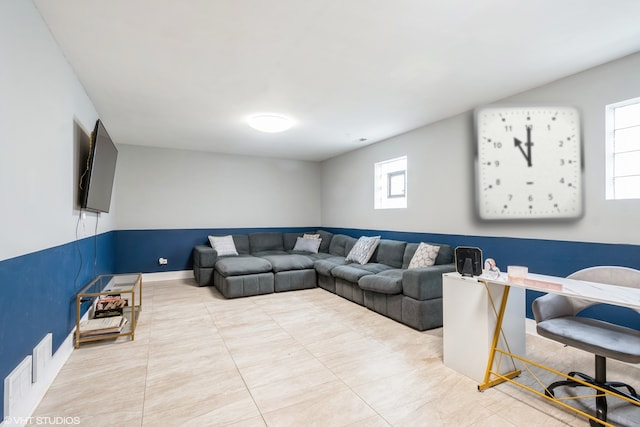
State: 11:00
